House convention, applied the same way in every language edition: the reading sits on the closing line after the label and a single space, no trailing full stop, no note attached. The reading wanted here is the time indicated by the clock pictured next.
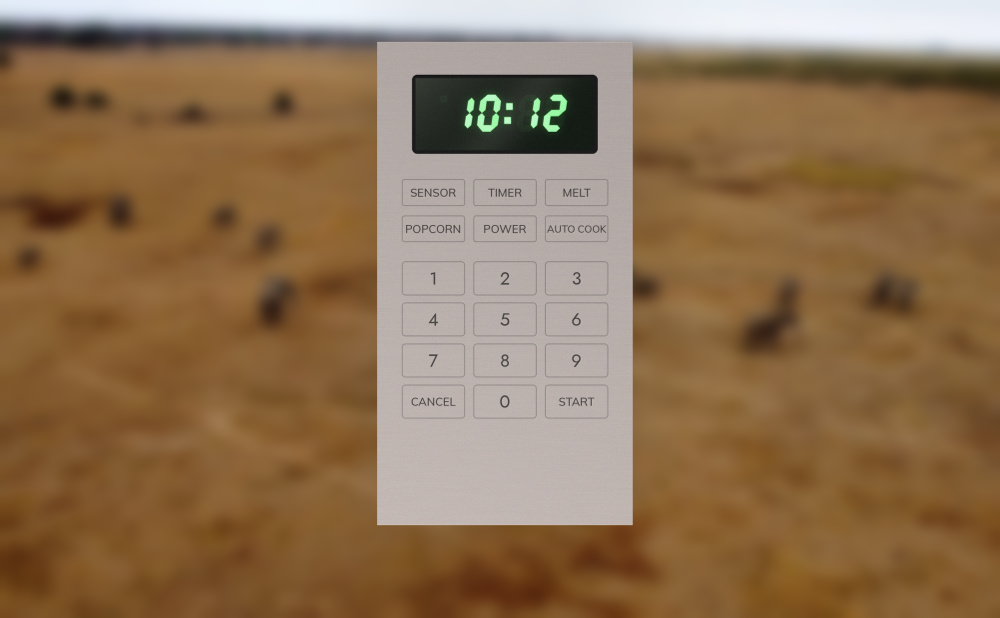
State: 10:12
